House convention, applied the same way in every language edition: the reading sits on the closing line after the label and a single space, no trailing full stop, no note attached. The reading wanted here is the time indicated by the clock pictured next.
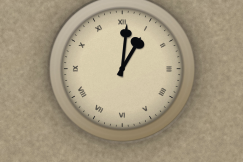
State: 1:01
